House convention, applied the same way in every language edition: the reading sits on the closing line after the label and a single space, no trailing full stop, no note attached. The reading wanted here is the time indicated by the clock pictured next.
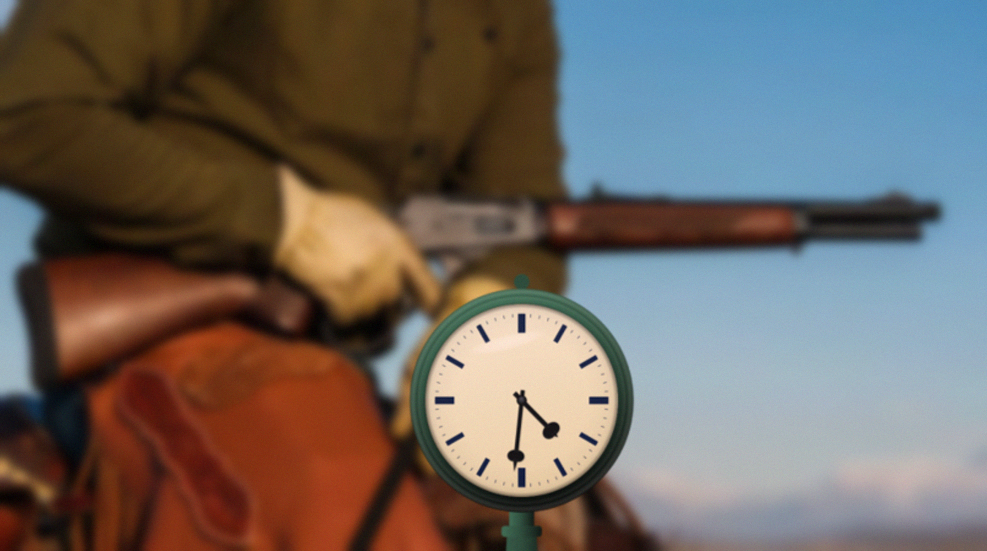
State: 4:31
